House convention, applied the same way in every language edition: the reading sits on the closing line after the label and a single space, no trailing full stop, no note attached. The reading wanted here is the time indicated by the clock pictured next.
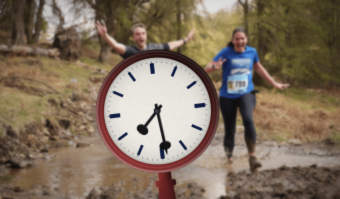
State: 7:29
